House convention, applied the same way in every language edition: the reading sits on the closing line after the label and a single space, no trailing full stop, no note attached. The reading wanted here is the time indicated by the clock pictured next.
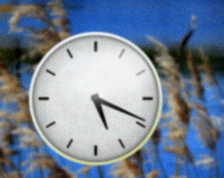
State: 5:19
